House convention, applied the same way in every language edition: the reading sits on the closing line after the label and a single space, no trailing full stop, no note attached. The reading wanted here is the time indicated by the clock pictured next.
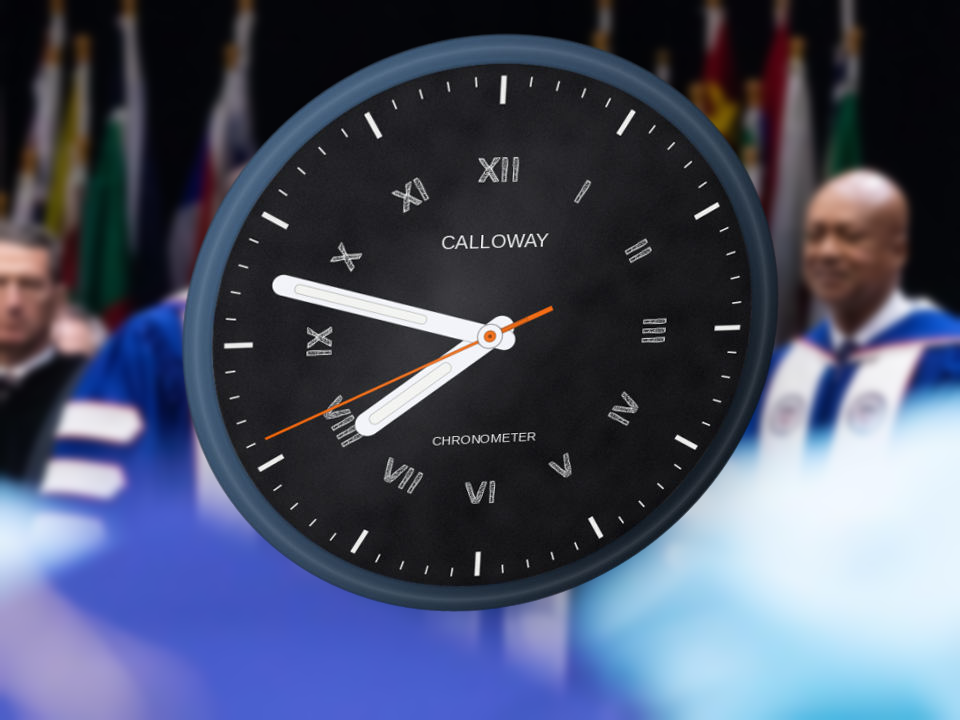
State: 7:47:41
